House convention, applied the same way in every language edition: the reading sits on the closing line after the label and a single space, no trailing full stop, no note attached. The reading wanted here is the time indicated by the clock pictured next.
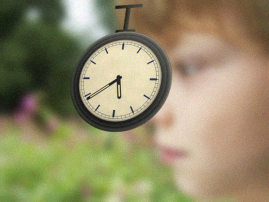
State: 5:39
